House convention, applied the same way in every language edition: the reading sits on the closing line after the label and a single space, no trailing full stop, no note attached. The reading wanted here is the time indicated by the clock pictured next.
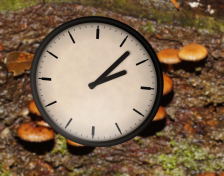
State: 2:07
